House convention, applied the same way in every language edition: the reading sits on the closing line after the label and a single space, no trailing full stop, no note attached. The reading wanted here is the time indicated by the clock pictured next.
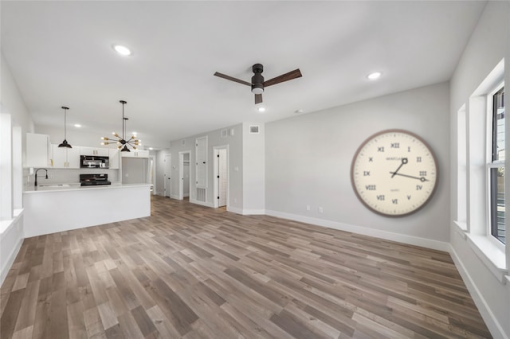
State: 1:17
